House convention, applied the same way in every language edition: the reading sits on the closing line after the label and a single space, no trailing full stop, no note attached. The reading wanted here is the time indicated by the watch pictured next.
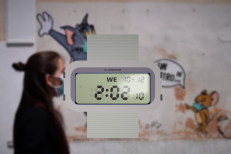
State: 2:02:10
